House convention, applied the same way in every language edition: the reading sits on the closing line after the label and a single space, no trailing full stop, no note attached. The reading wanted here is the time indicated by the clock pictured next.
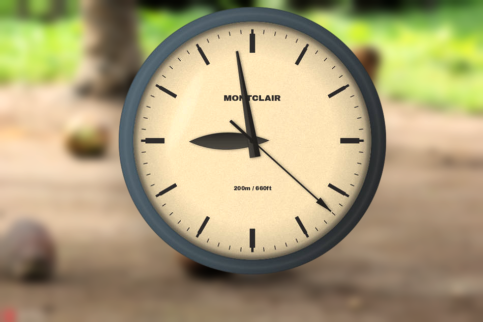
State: 8:58:22
